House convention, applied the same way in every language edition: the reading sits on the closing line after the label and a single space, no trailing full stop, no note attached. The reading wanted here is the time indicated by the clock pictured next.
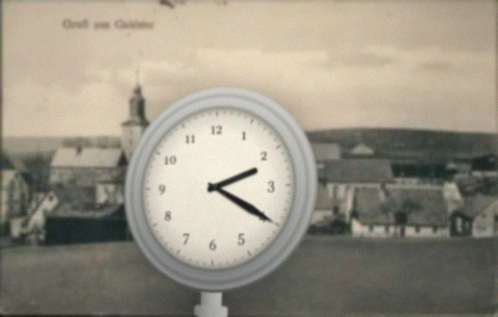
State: 2:20
